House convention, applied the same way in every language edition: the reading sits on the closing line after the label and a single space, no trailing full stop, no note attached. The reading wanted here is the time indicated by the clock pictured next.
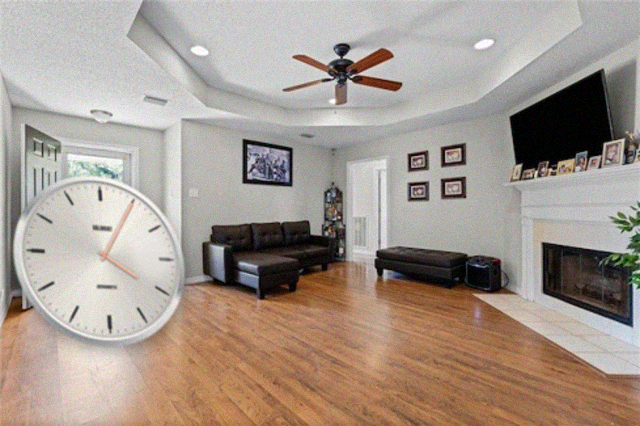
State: 4:05
